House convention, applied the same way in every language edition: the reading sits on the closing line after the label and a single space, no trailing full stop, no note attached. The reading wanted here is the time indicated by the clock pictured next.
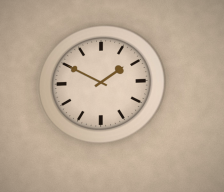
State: 1:50
